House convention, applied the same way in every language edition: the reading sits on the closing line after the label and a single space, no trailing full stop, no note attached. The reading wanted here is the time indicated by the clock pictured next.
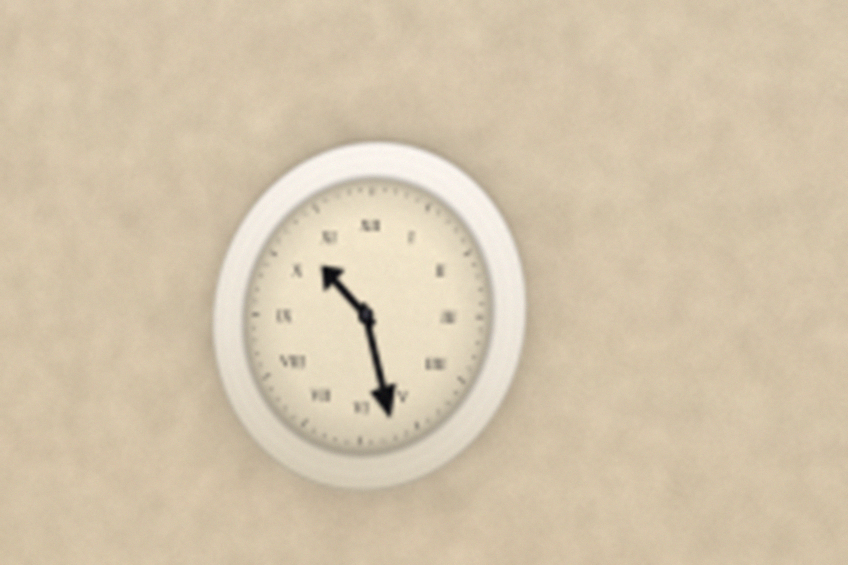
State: 10:27
